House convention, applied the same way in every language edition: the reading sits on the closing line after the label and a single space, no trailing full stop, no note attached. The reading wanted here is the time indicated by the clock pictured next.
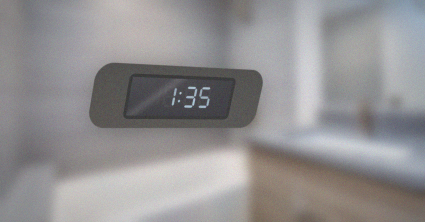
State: 1:35
